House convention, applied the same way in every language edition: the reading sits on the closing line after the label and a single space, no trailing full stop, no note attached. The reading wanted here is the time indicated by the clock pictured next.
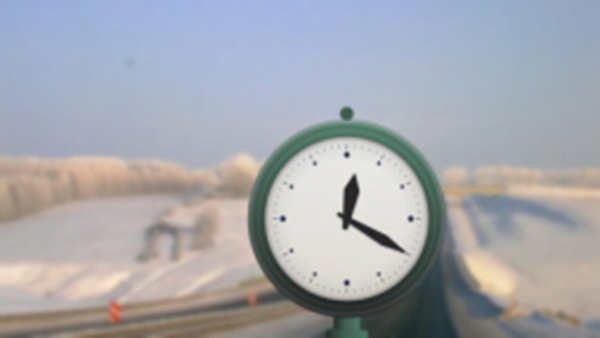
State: 12:20
